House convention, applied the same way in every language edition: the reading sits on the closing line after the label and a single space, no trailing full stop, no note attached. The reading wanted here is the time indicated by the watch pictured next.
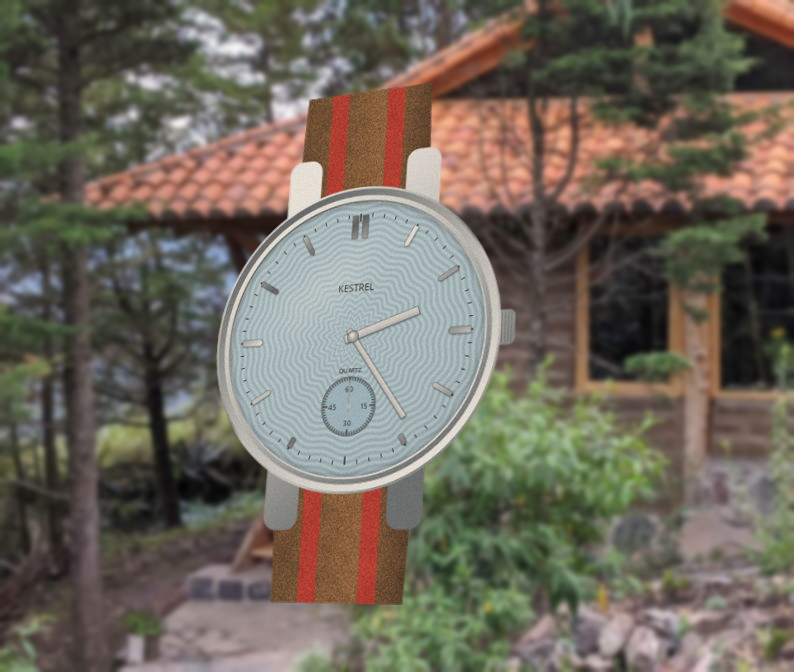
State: 2:24
